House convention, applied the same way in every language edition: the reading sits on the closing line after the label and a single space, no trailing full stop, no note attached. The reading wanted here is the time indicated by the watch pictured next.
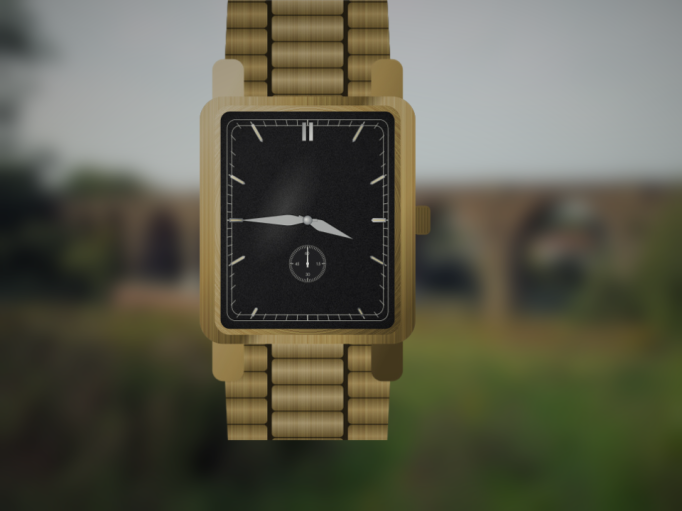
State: 3:45
